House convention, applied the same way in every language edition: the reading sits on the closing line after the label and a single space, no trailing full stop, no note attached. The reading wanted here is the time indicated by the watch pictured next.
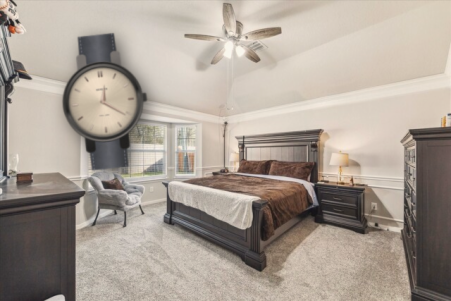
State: 12:21
